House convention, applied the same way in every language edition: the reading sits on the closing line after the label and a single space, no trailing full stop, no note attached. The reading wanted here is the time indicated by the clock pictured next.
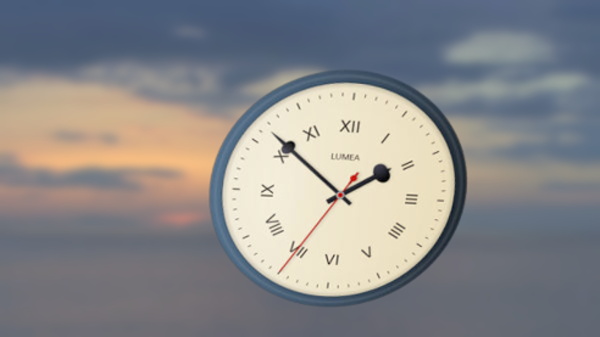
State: 1:51:35
